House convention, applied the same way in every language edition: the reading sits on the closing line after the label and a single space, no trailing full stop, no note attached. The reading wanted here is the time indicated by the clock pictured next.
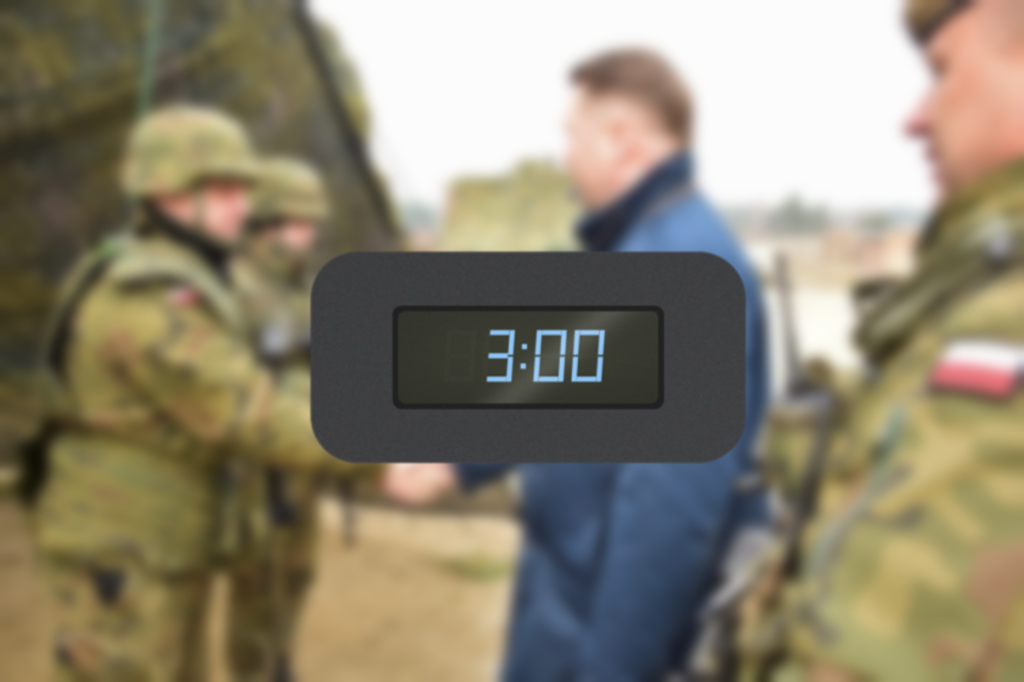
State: 3:00
